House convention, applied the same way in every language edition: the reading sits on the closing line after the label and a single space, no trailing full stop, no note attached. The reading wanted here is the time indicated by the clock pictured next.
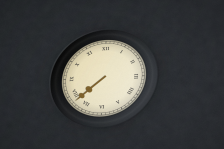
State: 7:38
